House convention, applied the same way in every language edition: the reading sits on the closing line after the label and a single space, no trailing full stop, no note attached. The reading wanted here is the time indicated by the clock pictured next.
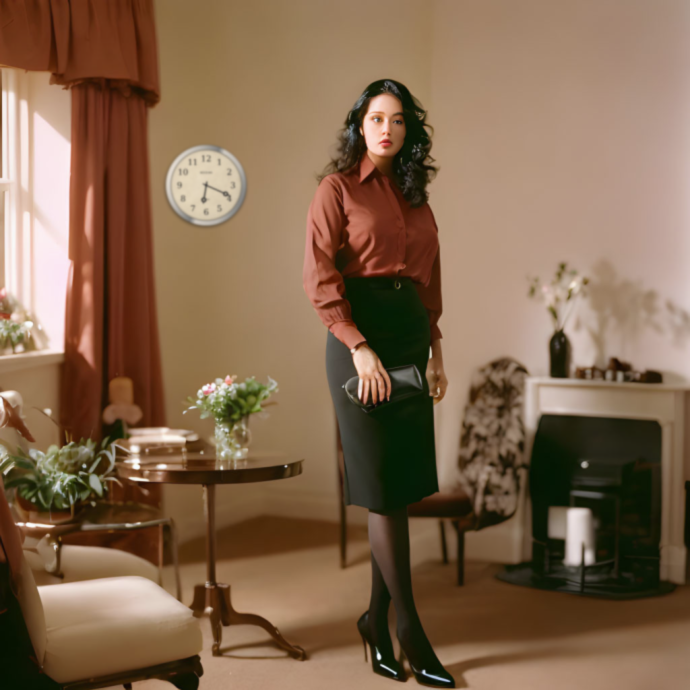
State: 6:19
